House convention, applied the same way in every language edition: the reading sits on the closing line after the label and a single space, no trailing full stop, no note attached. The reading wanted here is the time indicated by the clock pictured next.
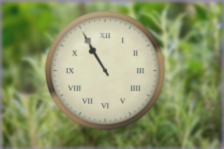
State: 10:55
